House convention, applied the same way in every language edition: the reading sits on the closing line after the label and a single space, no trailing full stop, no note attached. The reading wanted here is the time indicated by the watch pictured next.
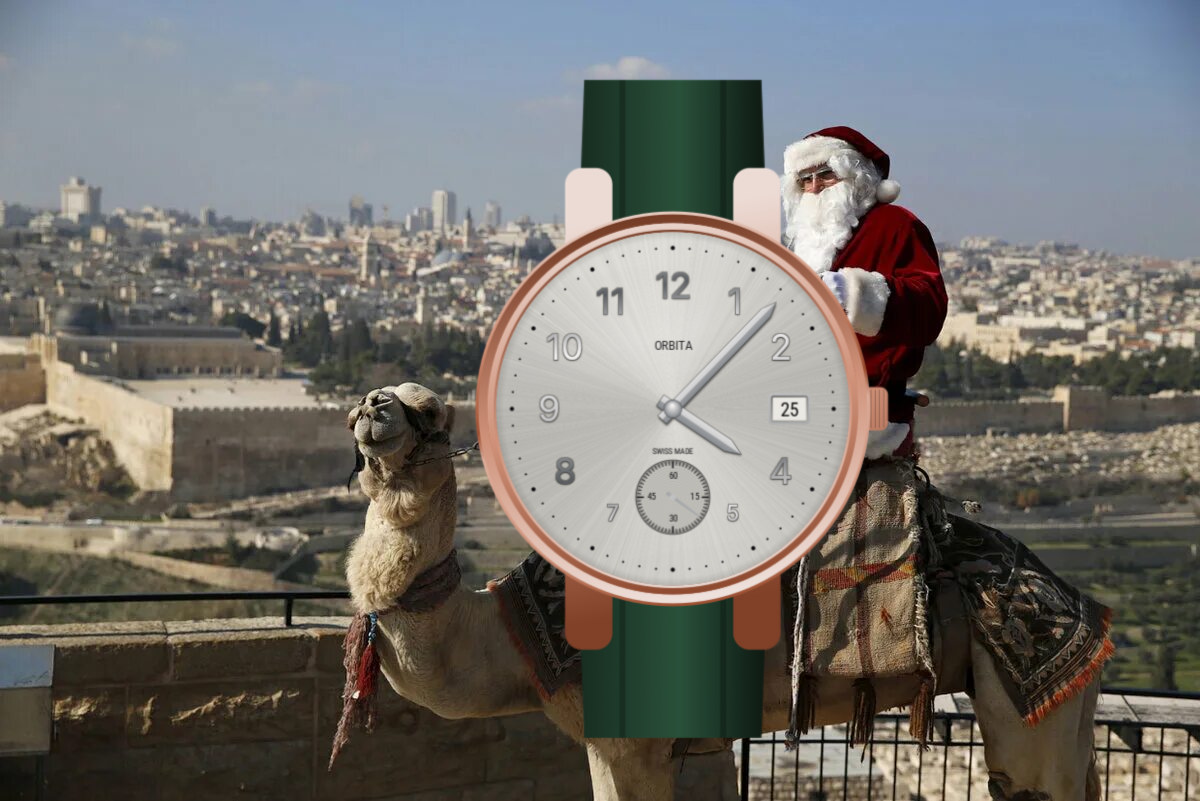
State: 4:07:21
